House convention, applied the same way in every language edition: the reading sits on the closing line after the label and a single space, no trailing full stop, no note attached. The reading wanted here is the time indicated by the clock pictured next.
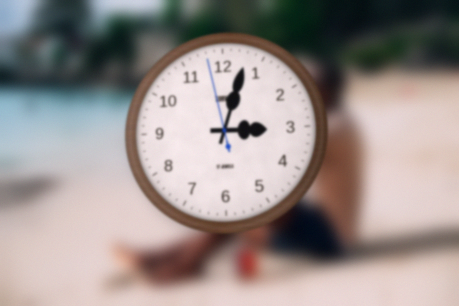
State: 3:02:58
